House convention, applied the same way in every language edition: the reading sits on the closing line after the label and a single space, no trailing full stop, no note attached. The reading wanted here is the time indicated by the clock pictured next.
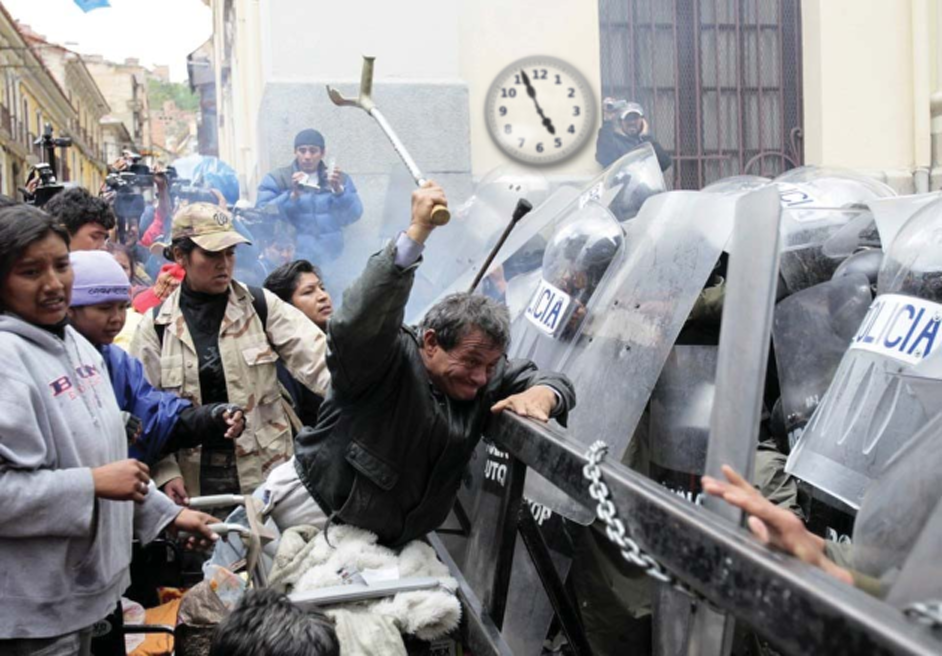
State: 4:56
